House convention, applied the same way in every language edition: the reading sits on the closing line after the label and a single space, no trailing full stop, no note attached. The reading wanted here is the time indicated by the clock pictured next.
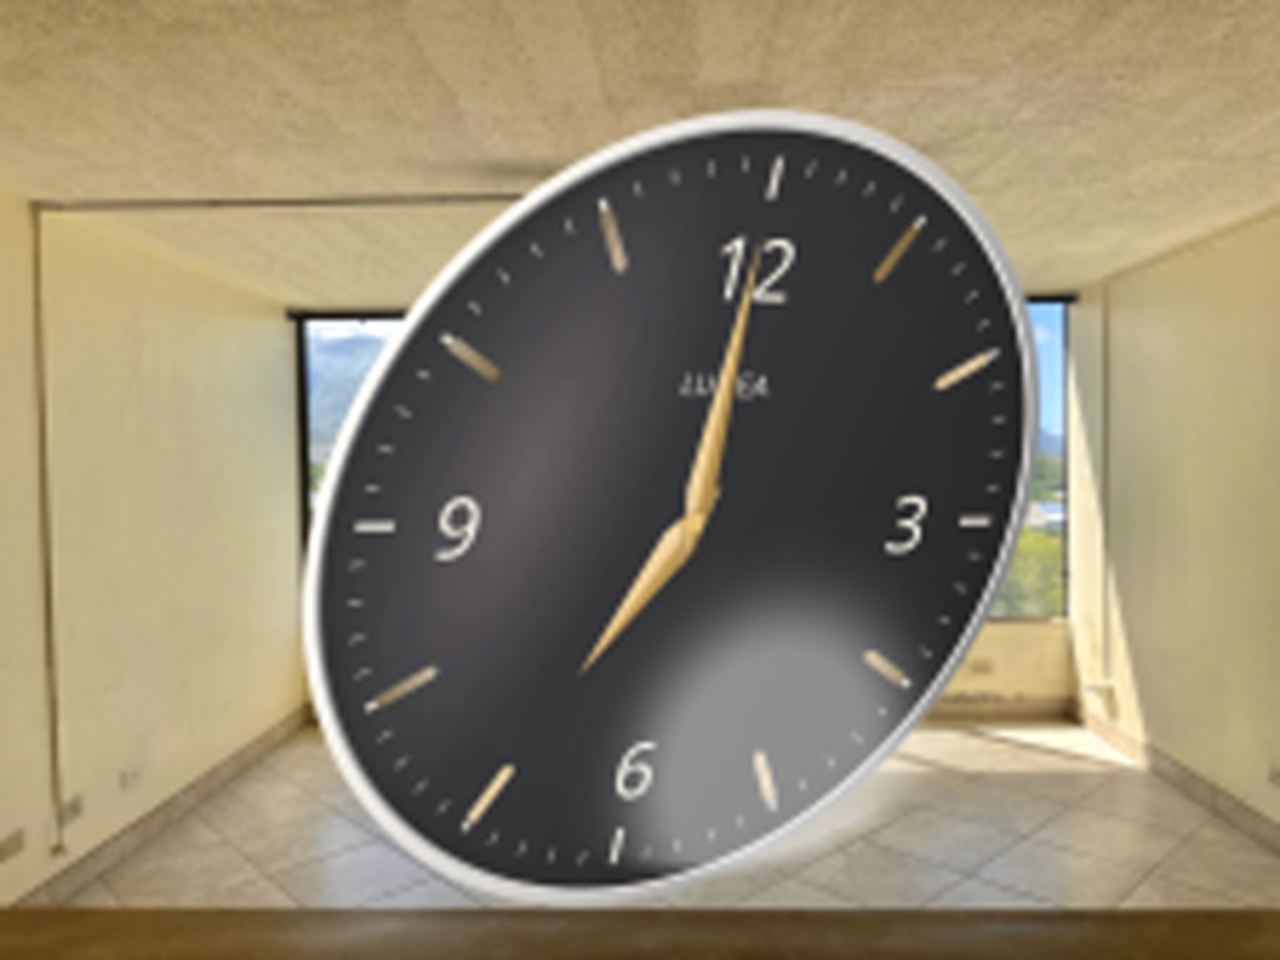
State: 7:00
